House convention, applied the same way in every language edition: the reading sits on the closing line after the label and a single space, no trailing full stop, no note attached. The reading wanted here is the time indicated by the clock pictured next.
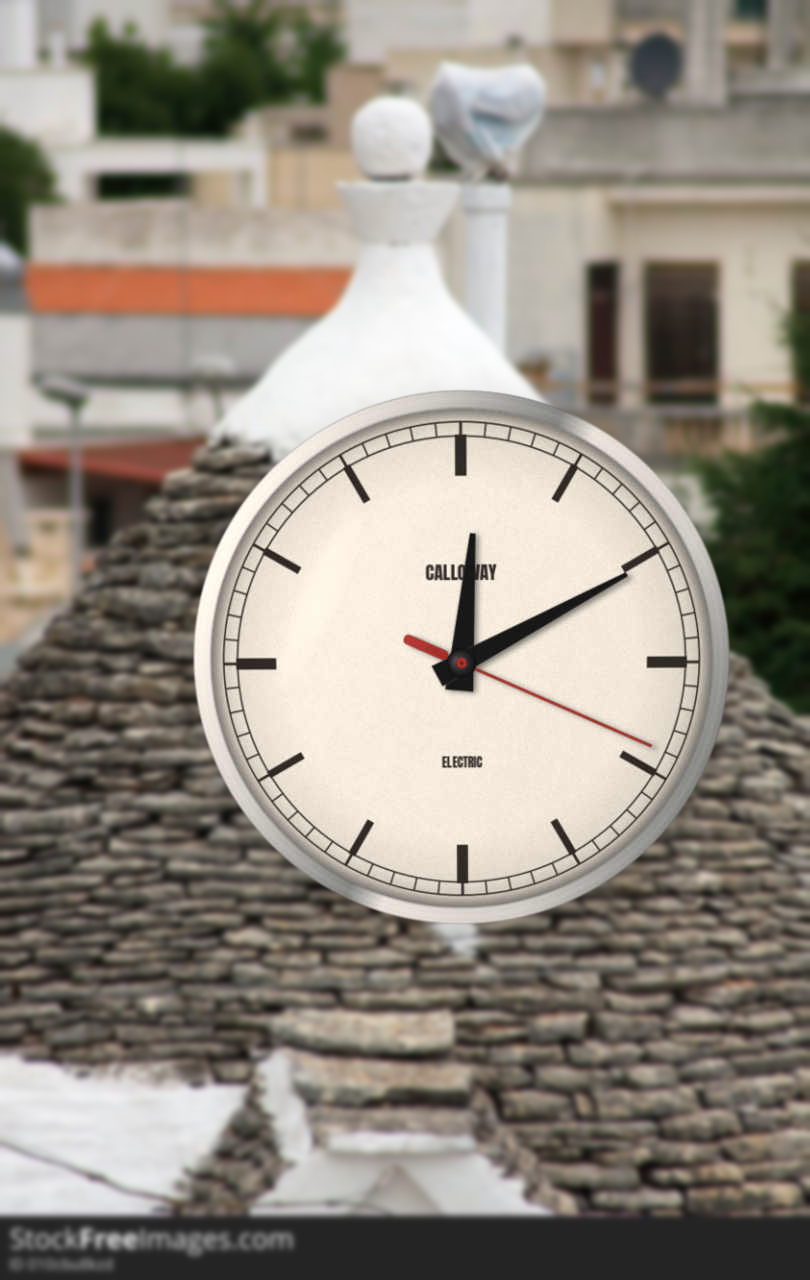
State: 12:10:19
